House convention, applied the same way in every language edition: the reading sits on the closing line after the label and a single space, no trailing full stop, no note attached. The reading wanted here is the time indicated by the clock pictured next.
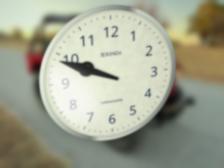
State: 9:49
